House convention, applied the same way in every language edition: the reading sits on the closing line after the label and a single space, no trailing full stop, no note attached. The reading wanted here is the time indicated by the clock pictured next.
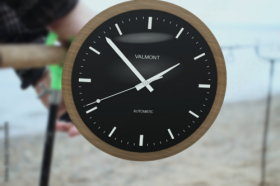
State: 1:52:41
